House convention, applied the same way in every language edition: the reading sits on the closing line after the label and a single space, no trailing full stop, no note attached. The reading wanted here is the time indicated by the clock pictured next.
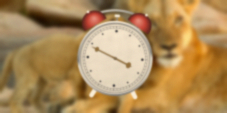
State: 3:49
